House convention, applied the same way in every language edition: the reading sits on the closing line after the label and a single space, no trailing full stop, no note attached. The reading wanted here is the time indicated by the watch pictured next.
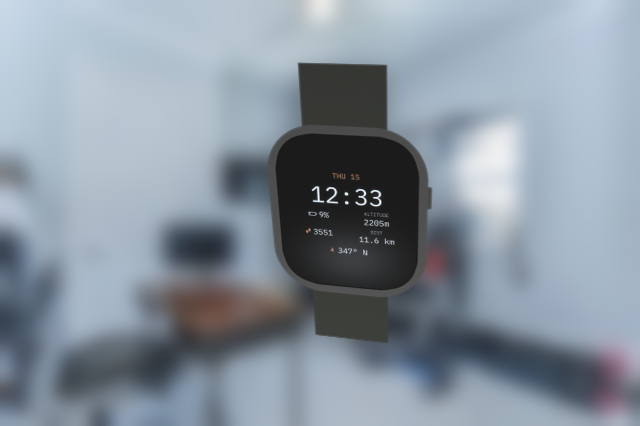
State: 12:33
